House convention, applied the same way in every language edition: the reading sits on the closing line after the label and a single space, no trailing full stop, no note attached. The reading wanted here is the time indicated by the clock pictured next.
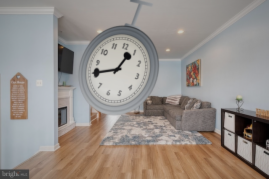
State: 12:41
